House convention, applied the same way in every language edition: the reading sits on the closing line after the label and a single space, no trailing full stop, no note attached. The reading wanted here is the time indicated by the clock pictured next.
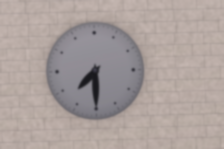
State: 7:30
